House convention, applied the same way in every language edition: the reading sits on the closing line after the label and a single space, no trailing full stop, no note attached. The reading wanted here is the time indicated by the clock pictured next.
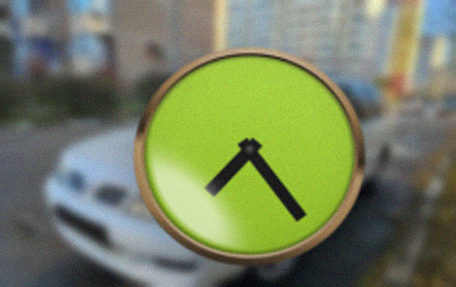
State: 7:24
